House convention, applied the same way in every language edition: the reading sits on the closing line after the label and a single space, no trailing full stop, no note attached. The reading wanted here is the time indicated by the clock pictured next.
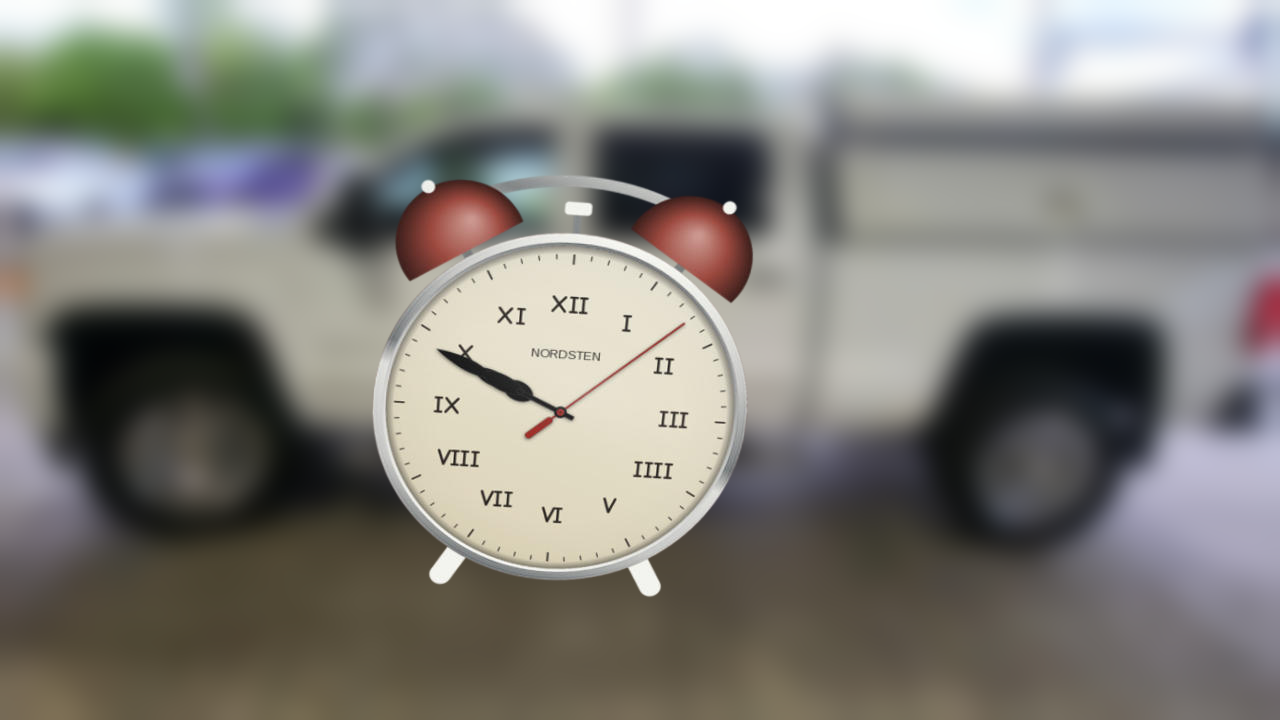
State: 9:49:08
